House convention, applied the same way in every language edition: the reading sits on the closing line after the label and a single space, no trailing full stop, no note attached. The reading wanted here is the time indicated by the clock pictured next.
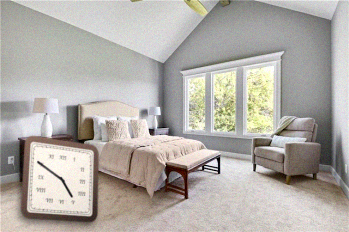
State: 4:50
